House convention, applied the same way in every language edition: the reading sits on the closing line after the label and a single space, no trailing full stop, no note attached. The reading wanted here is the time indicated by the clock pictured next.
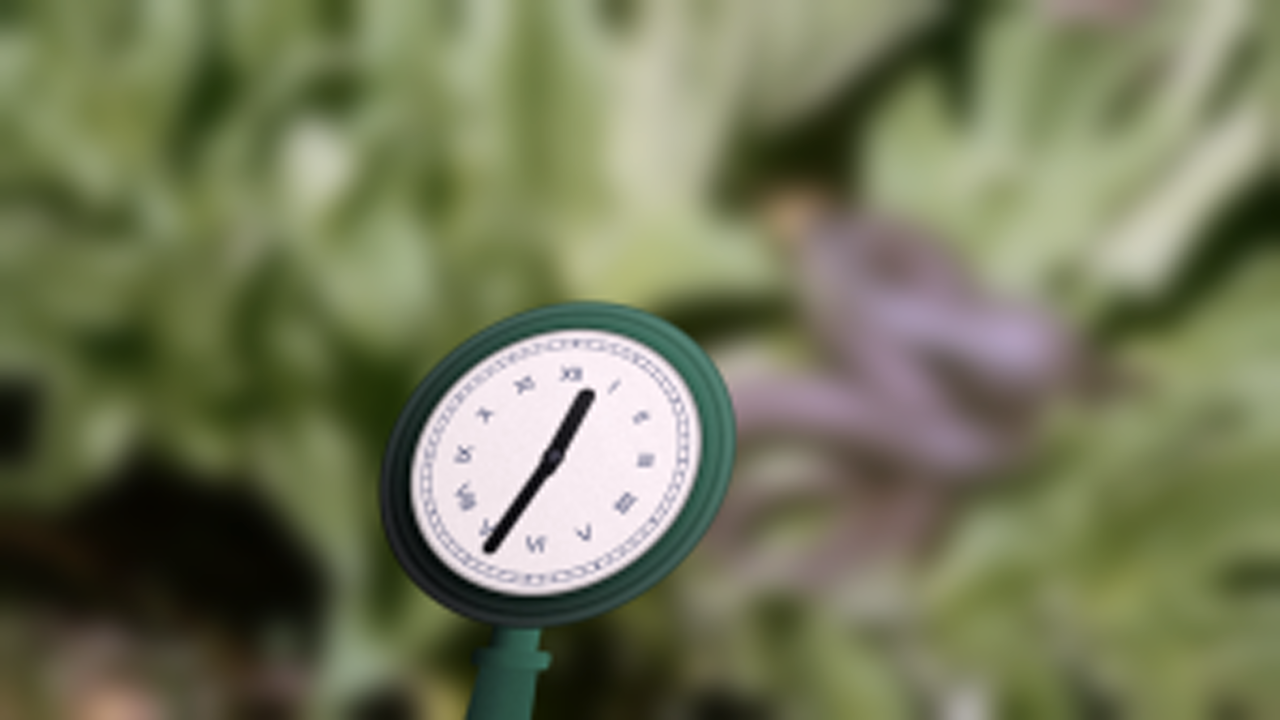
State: 12:34
